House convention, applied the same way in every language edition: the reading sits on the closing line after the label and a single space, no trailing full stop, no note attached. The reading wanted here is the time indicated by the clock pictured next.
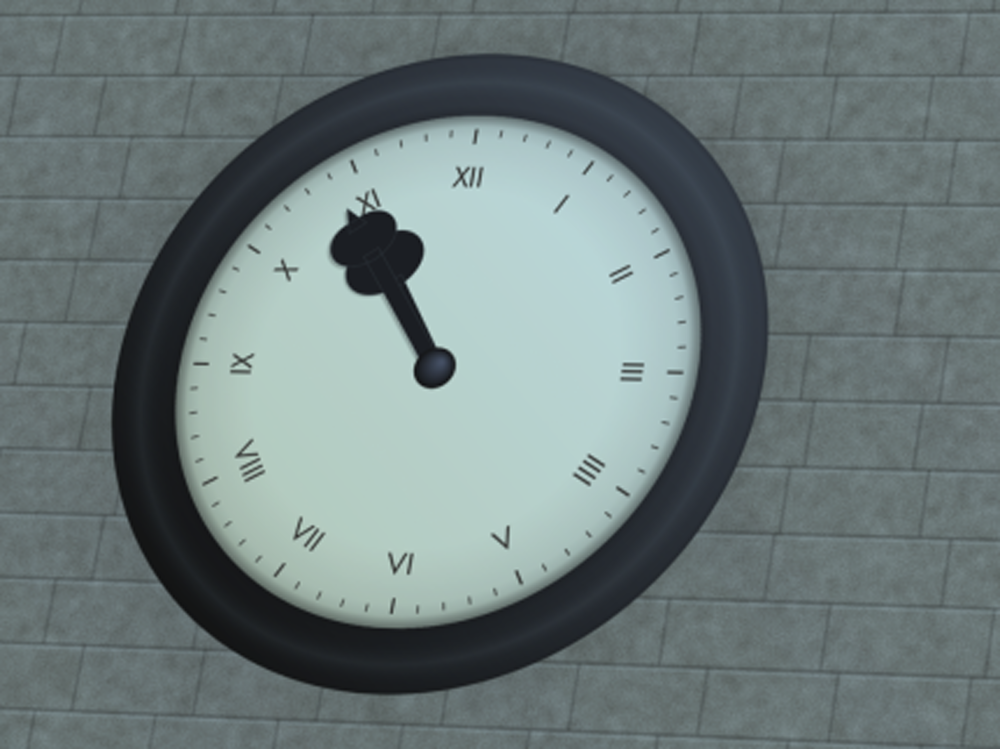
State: 10:54
